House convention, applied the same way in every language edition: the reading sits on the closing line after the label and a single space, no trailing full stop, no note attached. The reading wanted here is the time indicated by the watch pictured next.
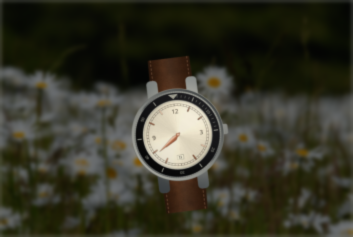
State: 7:39
